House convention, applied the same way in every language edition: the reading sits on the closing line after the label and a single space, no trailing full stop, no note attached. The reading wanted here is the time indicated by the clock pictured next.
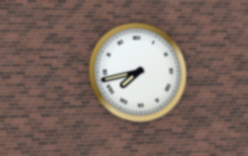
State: 7:43
